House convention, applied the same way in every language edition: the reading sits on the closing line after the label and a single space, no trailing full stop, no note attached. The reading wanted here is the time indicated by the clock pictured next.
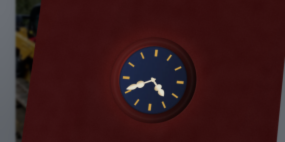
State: 4:41
